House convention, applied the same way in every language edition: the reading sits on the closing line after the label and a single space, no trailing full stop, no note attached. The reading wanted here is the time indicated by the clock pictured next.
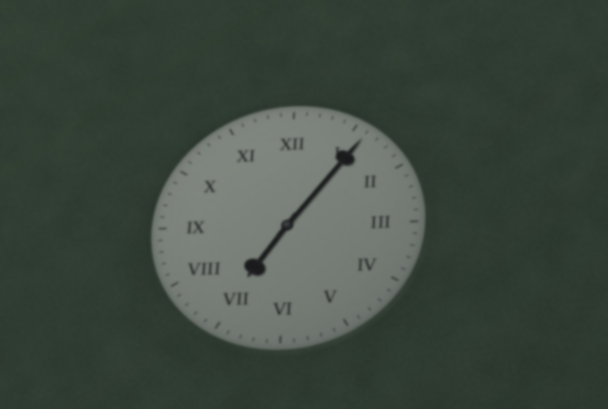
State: 7:06
